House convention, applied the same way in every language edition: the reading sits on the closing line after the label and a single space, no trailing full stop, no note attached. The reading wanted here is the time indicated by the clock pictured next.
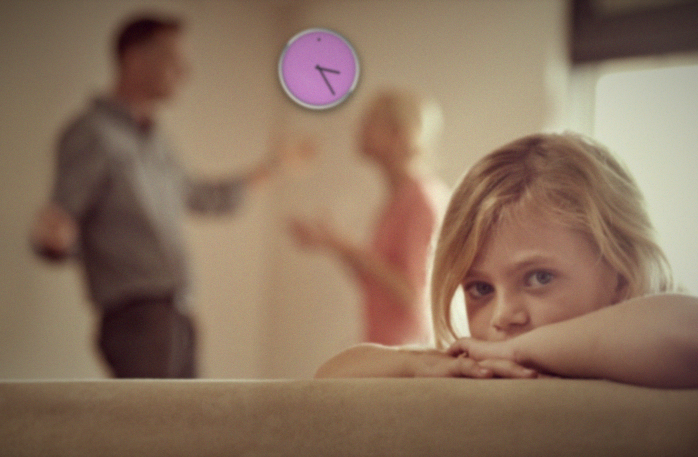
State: 3:25
